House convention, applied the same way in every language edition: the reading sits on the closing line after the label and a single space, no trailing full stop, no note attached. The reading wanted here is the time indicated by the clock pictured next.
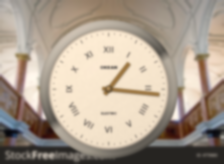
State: 1:16
